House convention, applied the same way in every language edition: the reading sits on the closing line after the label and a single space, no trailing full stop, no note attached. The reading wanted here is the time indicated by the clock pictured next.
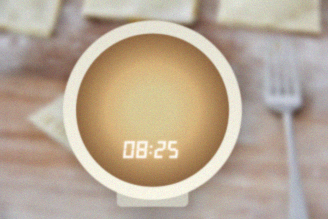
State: 8:25
